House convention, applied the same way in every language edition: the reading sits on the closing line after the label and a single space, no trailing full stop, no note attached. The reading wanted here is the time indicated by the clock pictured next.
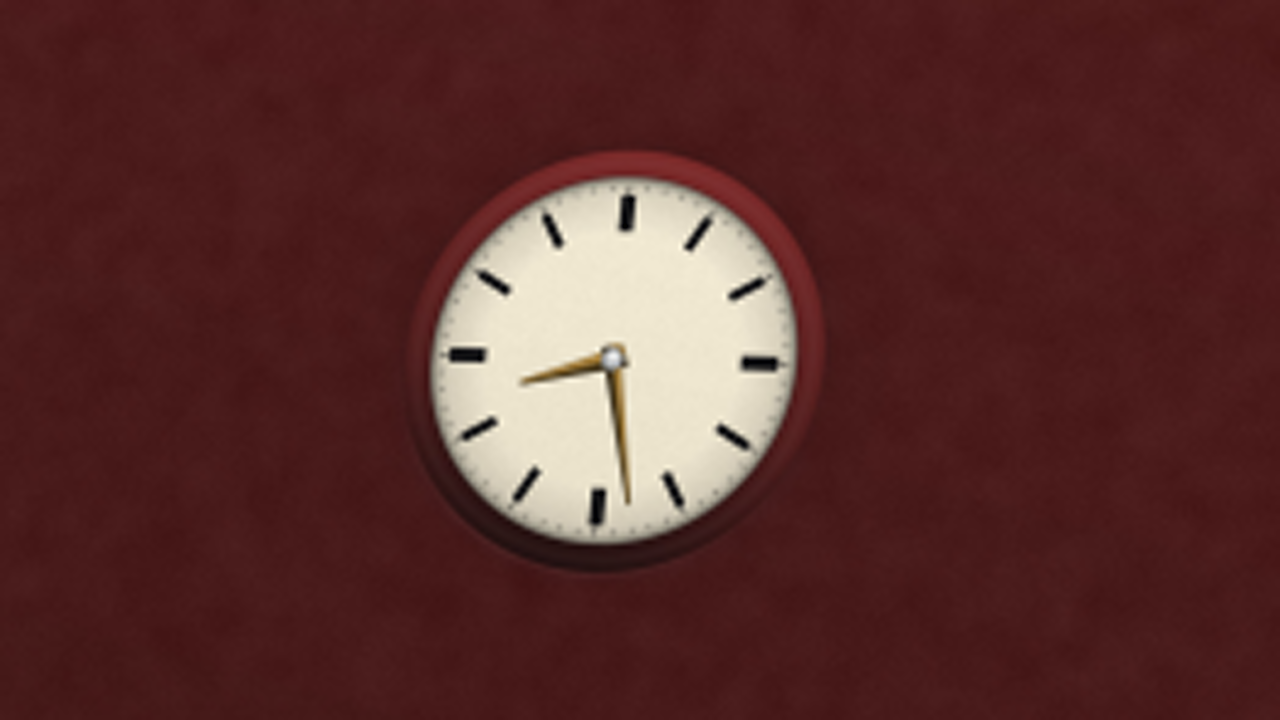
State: 8:28
